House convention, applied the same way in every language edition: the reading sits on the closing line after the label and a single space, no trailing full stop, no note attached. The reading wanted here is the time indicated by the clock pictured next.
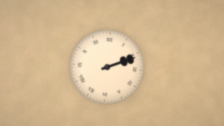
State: 2:11
